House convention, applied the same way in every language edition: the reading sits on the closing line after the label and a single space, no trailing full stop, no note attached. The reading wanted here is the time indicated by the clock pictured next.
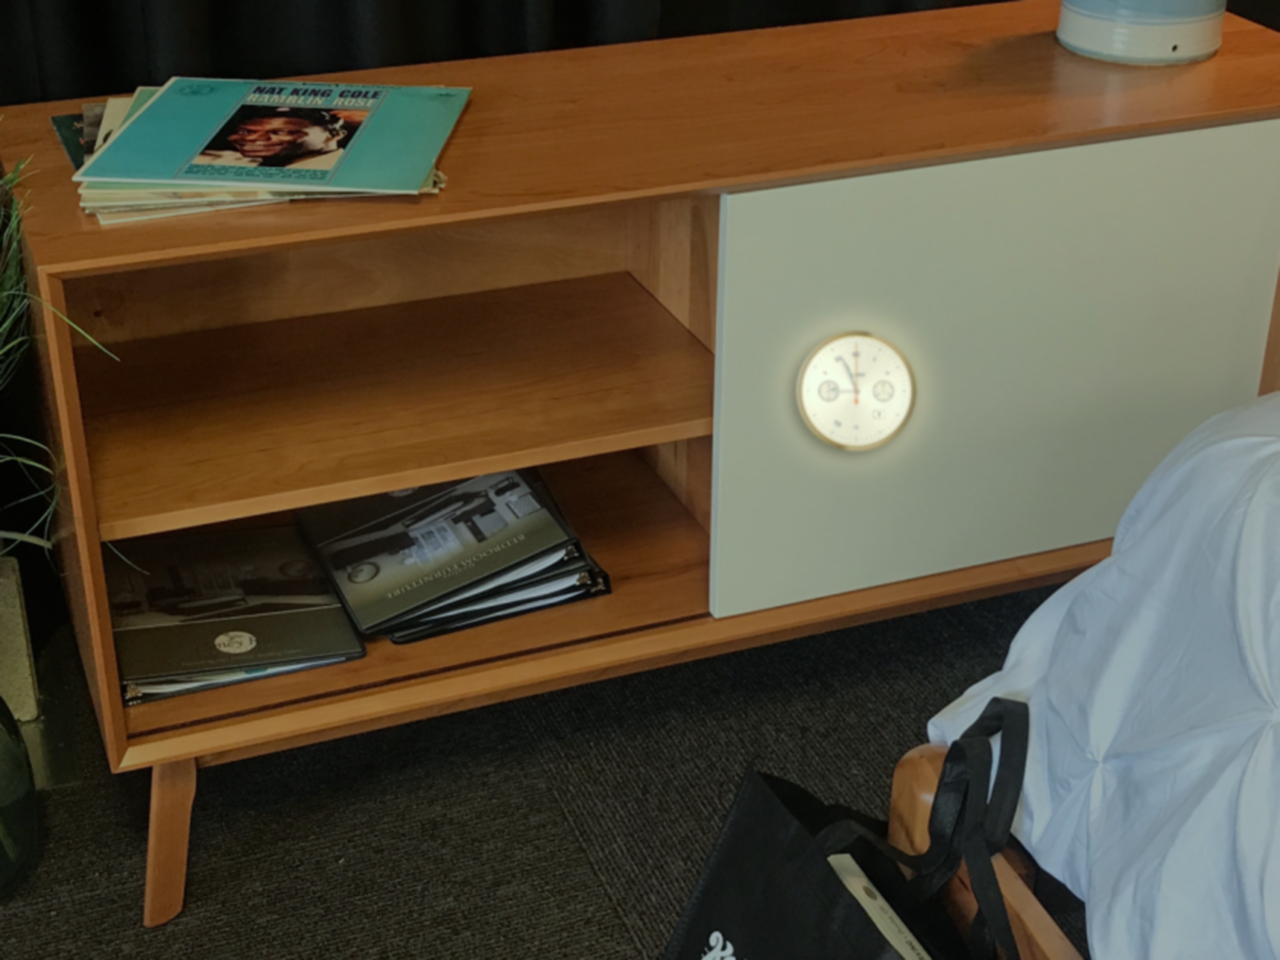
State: 8:56
